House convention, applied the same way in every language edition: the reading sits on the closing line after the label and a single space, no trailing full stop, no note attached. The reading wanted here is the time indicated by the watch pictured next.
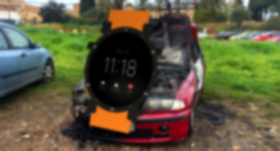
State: 11:18
